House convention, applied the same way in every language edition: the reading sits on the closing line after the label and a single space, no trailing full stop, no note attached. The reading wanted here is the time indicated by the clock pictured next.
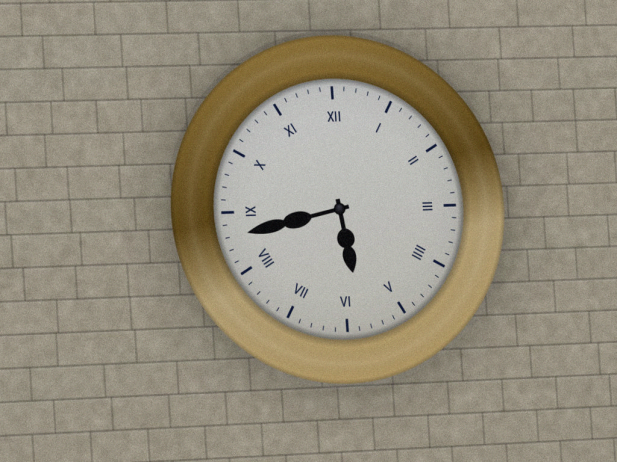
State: 5:43
